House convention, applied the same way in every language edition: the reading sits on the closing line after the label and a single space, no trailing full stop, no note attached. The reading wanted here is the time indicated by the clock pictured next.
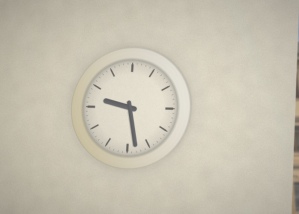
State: 9:28
